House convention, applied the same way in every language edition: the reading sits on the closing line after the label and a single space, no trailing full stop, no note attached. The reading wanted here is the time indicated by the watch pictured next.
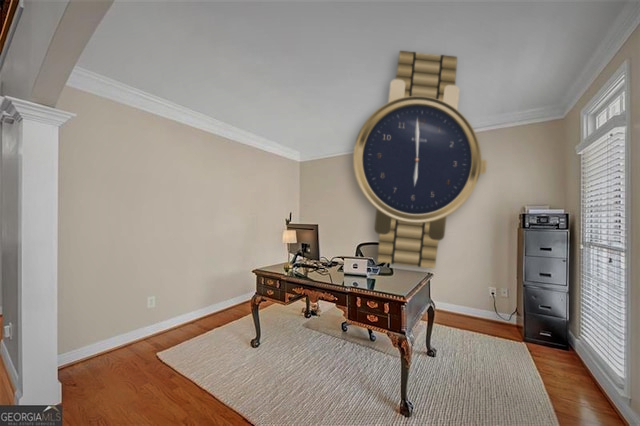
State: 5:59
